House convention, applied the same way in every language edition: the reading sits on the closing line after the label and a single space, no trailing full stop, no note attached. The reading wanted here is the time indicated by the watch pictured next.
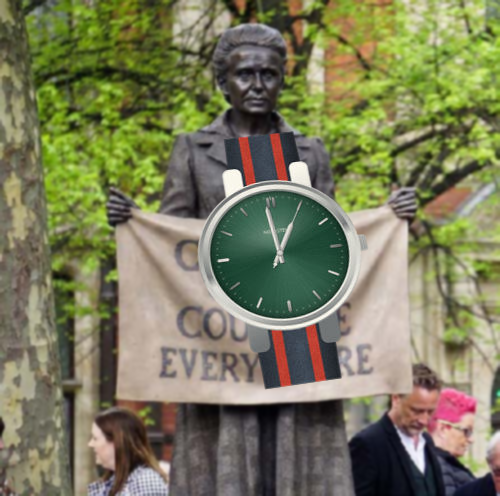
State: 12:59:05
